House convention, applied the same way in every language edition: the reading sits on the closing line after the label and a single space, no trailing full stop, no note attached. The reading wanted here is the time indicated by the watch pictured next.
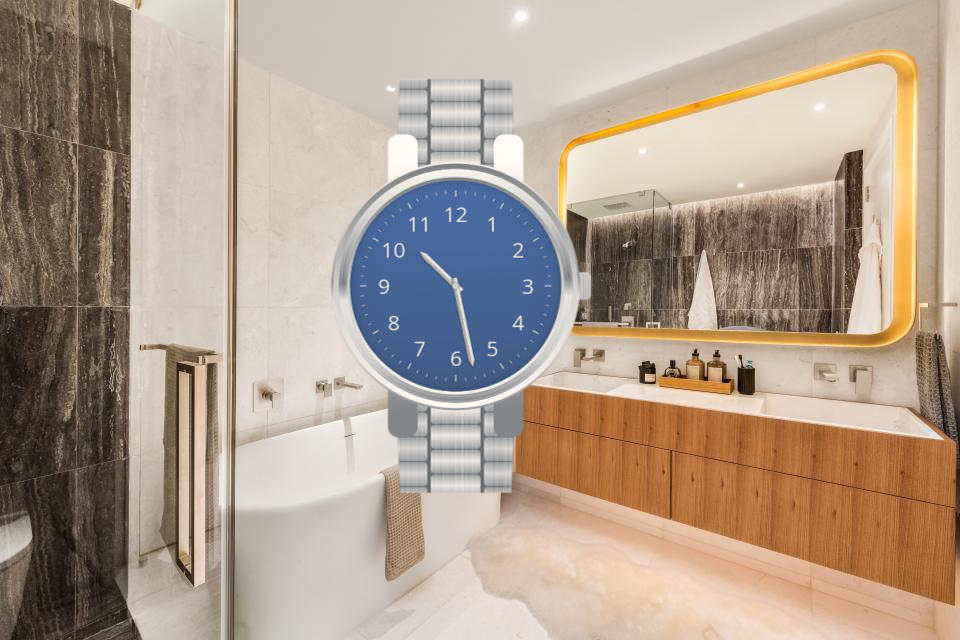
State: 10:28
